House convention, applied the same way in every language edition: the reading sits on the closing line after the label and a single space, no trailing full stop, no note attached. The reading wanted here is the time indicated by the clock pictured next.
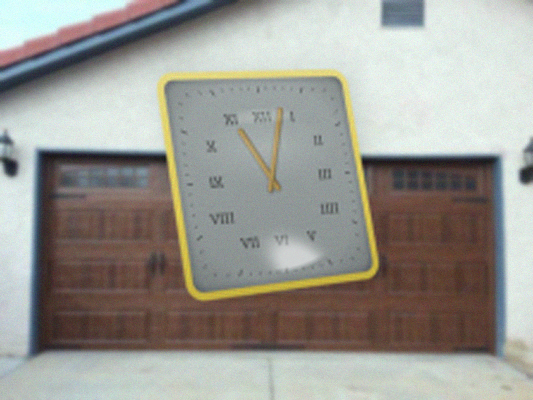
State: 11:03
